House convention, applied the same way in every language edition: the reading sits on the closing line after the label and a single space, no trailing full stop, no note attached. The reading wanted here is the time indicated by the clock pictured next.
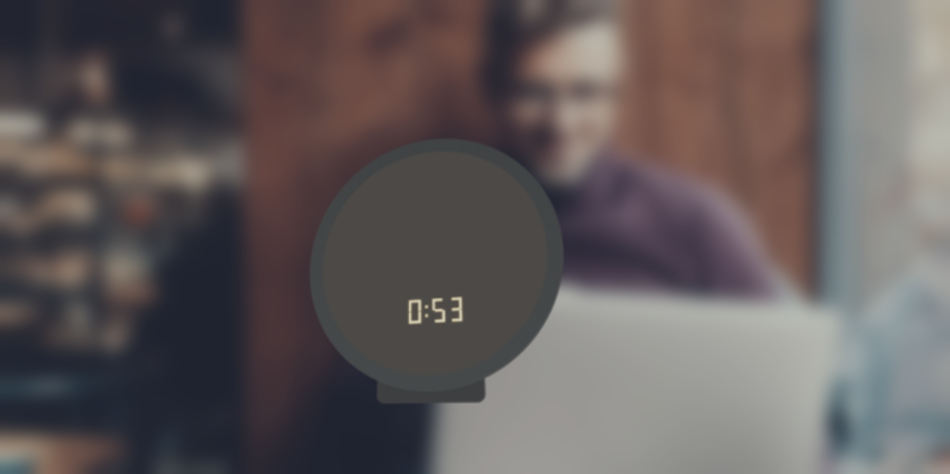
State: 0:53
